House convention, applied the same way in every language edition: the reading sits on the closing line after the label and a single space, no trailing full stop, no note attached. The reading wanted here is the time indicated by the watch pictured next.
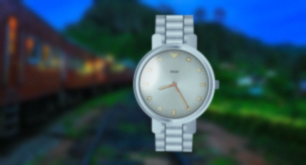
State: 8:25
